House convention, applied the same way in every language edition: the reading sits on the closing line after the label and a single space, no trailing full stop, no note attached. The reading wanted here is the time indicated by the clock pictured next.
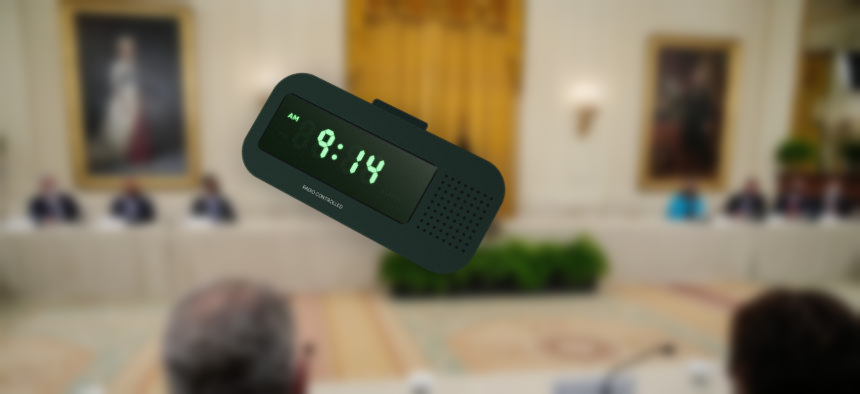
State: 9:14
